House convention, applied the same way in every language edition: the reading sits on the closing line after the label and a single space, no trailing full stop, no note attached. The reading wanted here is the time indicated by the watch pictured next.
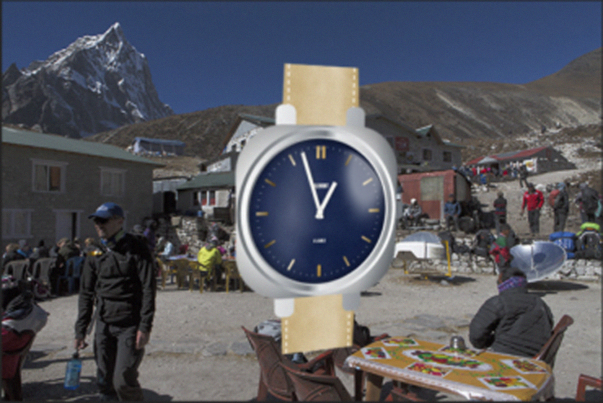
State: 12:57
